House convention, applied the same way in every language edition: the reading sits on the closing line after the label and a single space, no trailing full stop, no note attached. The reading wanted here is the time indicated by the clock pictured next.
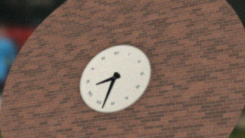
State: 8:33
